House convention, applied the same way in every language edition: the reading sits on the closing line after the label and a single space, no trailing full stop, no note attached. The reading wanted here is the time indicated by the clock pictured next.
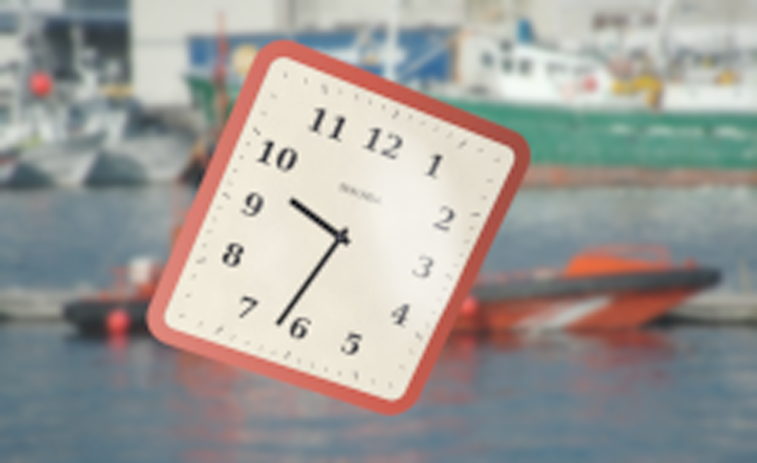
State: 9:32
